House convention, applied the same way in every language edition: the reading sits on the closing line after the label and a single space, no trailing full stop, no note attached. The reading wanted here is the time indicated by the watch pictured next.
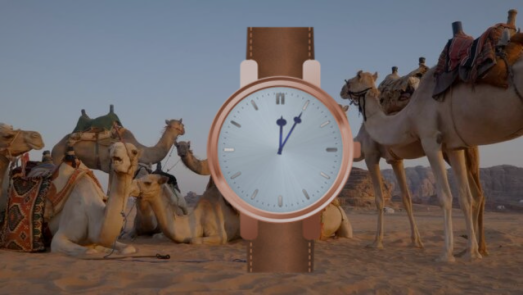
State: 12:05
